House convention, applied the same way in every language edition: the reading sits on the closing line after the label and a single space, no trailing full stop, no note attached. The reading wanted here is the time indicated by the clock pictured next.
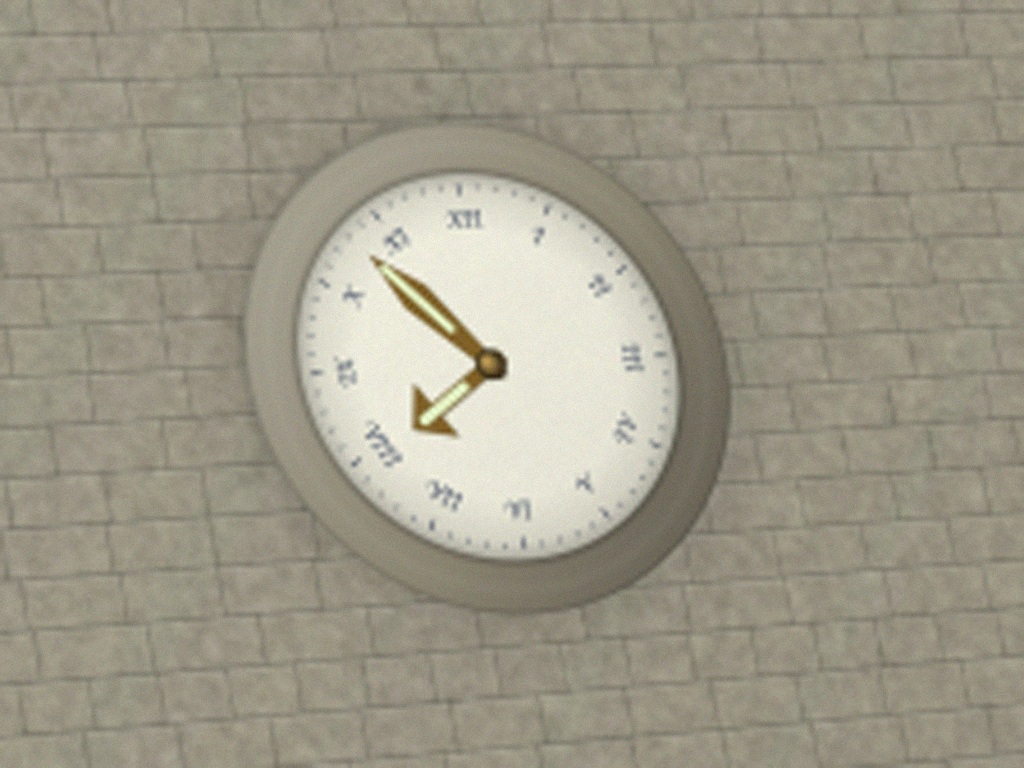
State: 7:53
